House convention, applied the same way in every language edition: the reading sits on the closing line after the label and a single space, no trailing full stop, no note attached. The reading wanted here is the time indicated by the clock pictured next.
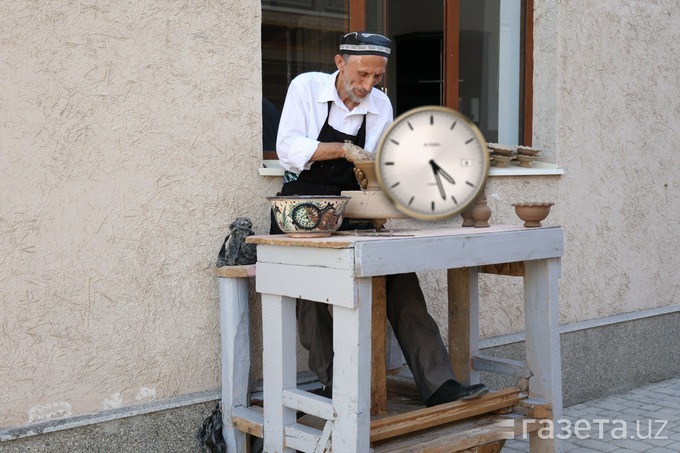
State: 4:27
